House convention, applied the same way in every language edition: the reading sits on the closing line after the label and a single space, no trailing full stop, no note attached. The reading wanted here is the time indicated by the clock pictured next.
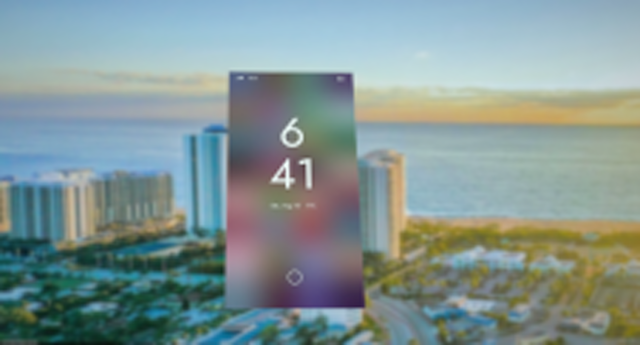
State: 6:41
